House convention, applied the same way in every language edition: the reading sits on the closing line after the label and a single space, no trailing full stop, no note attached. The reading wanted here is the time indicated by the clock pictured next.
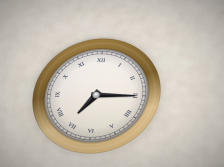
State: 7:15
